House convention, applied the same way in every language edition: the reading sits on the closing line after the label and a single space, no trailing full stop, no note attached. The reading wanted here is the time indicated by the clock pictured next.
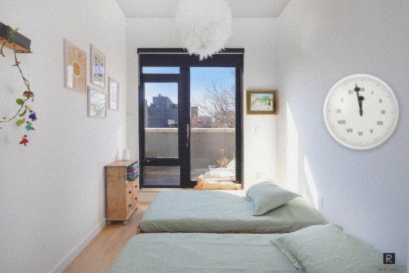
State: 11:58
